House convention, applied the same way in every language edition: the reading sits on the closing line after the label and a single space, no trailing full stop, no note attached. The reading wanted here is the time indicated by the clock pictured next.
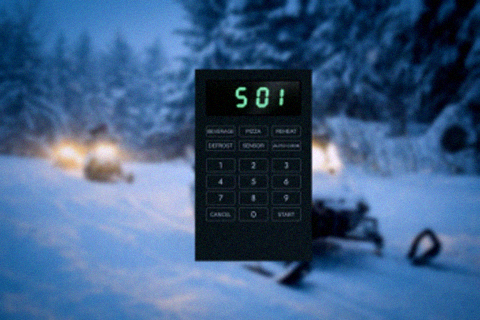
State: 5:01
